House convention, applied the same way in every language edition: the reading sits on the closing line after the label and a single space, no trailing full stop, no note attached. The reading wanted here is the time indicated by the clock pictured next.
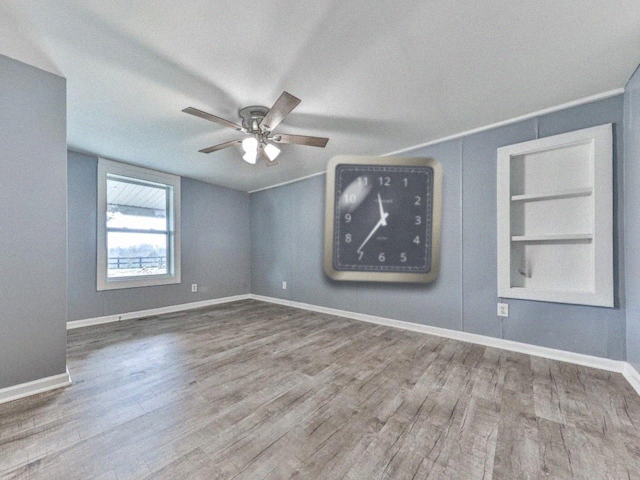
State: 11:36
